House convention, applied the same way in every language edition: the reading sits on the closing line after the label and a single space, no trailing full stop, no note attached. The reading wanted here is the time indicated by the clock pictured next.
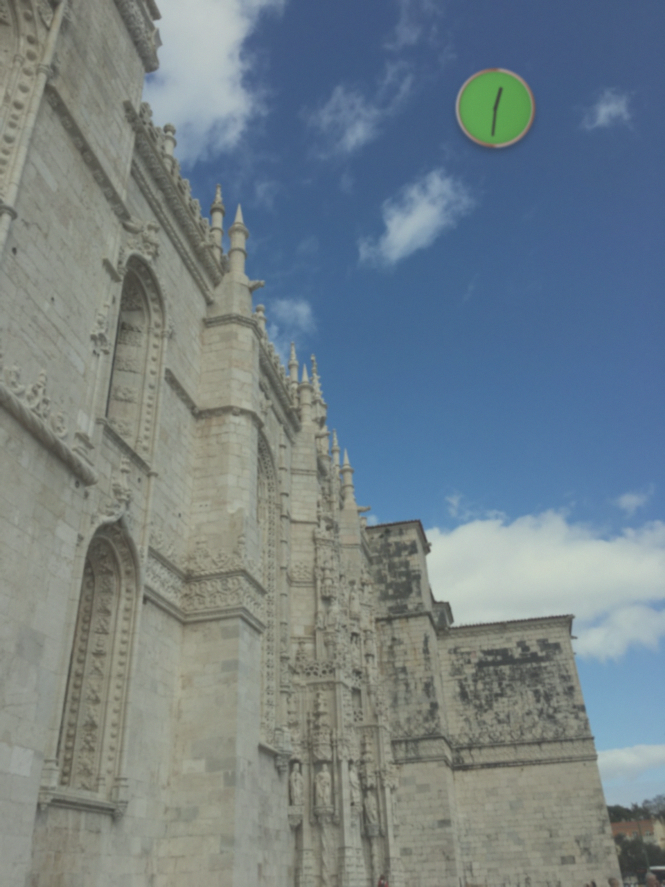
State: 12:31
